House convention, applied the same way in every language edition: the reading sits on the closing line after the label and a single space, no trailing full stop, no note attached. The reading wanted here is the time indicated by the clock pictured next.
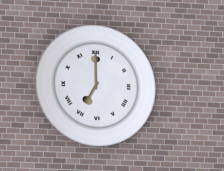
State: 7:00
